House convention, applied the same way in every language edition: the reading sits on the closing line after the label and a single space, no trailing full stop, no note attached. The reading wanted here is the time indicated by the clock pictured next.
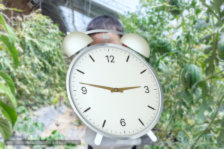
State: 2:47
